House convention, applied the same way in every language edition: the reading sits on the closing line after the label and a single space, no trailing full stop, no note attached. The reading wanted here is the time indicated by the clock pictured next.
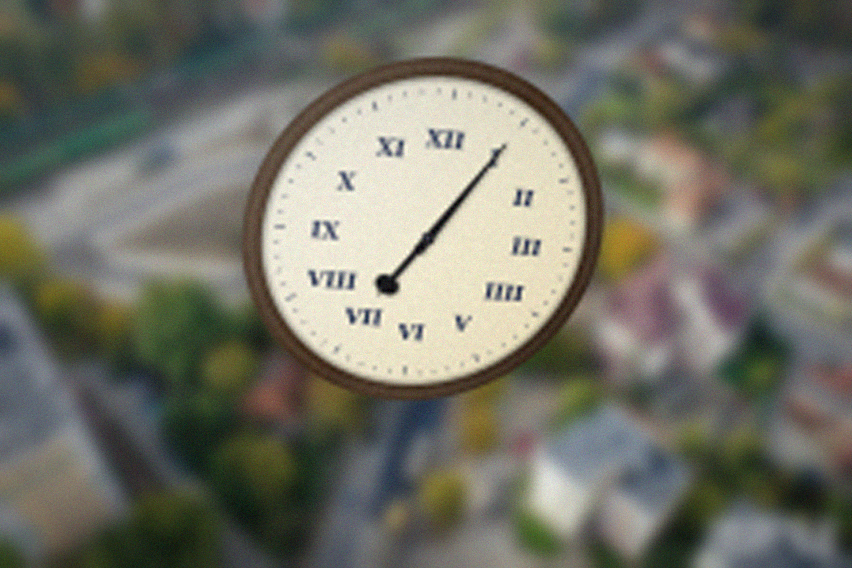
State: 7:05
